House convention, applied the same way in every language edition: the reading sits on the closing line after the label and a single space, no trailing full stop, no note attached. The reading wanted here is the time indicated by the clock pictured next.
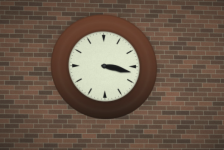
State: 3:17
